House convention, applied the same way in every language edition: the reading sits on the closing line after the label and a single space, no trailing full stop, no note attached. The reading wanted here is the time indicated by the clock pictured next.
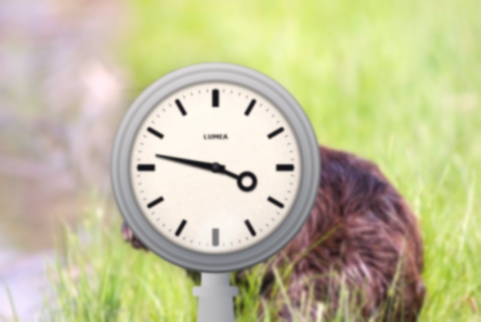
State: 3:47
